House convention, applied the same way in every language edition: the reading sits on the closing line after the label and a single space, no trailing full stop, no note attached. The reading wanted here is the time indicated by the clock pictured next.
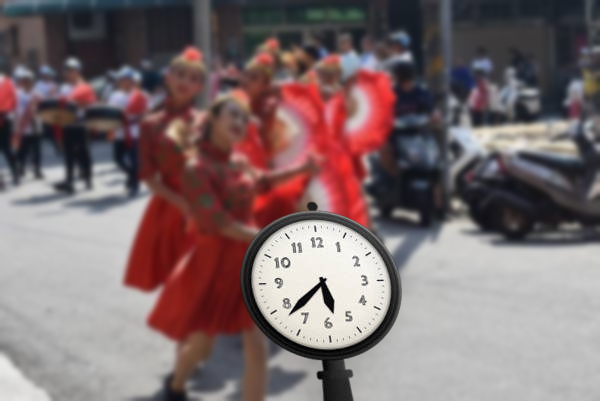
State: 5:38
